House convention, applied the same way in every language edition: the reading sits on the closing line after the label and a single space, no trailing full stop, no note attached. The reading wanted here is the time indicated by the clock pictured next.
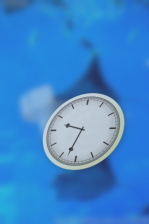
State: 9:33
